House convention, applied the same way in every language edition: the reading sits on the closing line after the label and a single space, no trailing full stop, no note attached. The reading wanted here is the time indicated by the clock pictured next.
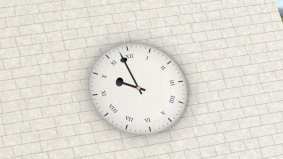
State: 9:58
